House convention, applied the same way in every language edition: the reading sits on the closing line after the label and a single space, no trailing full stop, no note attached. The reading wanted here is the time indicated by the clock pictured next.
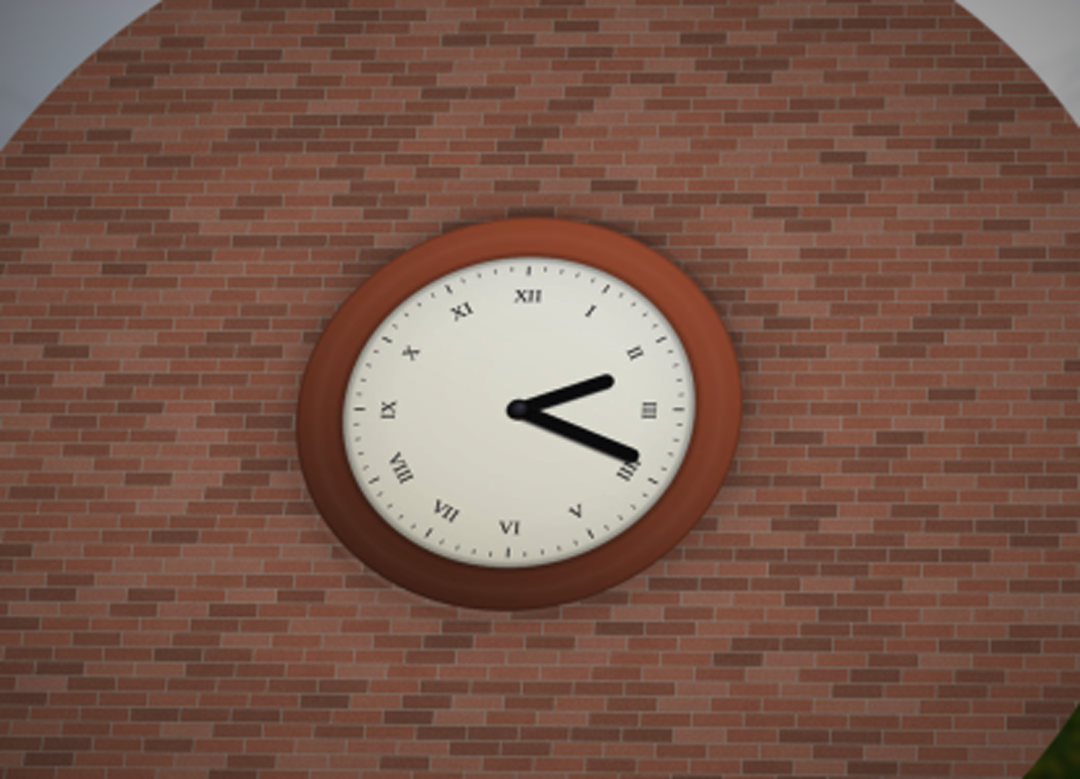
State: 2:19
